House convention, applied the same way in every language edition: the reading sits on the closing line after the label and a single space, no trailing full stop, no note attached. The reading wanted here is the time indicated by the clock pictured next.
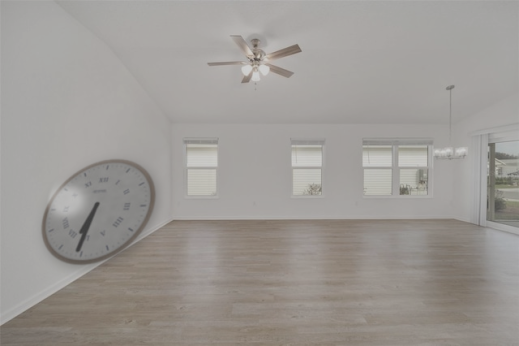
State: 6:31
